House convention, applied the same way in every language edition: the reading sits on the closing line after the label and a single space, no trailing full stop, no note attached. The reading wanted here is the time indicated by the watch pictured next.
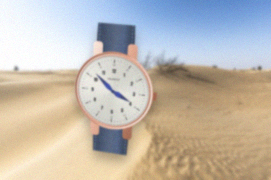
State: 3:52
